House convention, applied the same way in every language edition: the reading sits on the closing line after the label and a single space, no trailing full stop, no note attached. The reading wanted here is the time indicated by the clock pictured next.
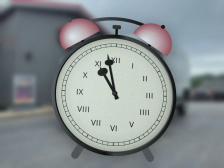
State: 10:58
